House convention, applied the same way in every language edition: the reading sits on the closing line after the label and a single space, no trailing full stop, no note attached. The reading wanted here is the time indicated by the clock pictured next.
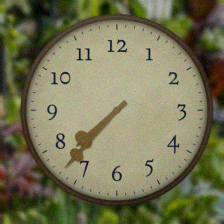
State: 7:37
